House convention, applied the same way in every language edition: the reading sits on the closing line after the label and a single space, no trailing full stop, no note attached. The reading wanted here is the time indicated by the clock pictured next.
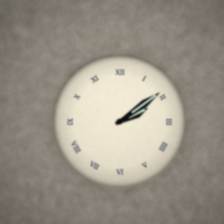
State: 2:09
